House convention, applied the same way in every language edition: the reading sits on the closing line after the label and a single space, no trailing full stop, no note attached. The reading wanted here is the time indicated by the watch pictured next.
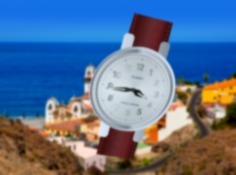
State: 3:44
